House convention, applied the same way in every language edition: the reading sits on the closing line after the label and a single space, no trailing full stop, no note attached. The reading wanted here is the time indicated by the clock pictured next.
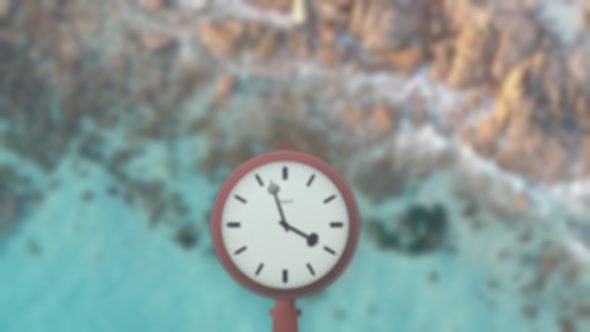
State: 3:57
